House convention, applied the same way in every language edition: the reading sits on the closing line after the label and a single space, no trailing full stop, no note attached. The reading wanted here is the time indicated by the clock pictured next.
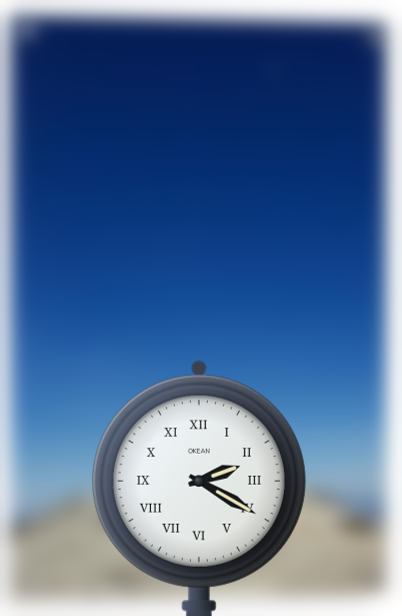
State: 2:20
